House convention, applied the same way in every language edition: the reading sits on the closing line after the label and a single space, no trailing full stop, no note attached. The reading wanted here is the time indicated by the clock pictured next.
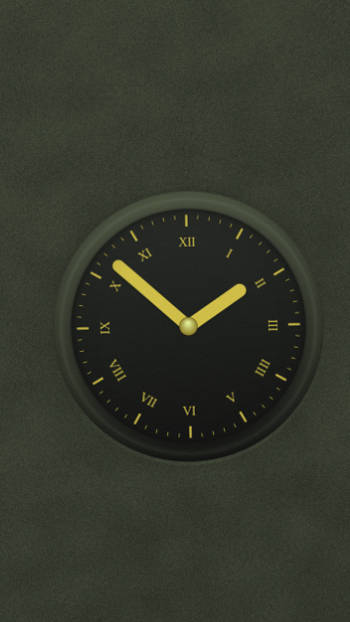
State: 1:52
